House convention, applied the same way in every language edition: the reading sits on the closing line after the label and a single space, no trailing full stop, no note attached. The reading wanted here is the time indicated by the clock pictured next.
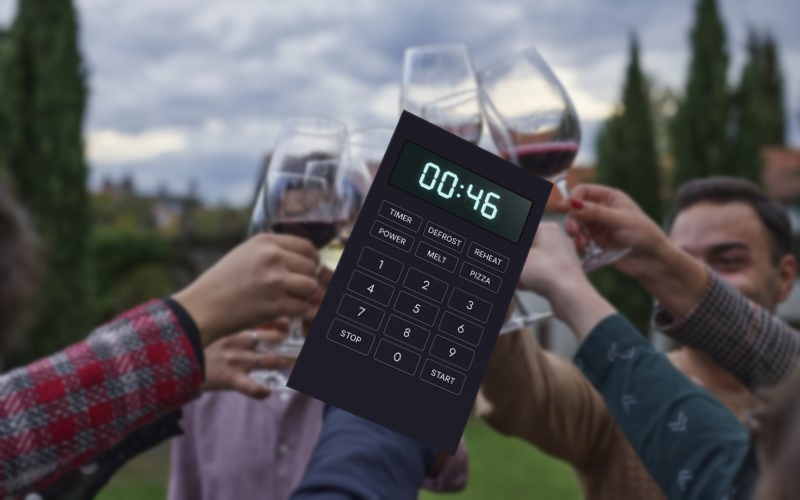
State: 0:46
